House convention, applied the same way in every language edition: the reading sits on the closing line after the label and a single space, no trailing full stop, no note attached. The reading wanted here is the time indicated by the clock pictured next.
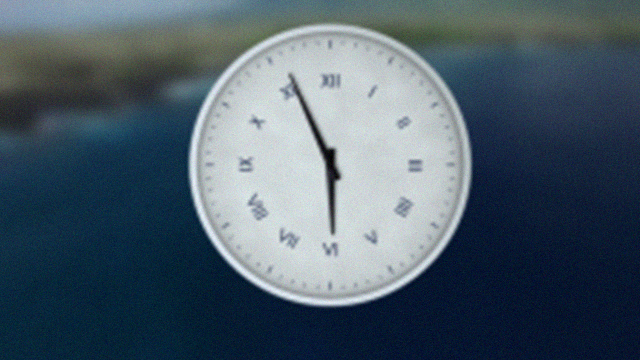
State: 5:56
